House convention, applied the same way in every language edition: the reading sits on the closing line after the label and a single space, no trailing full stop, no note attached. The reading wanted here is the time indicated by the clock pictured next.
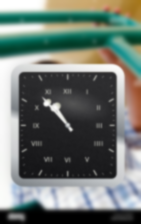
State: 10:53
